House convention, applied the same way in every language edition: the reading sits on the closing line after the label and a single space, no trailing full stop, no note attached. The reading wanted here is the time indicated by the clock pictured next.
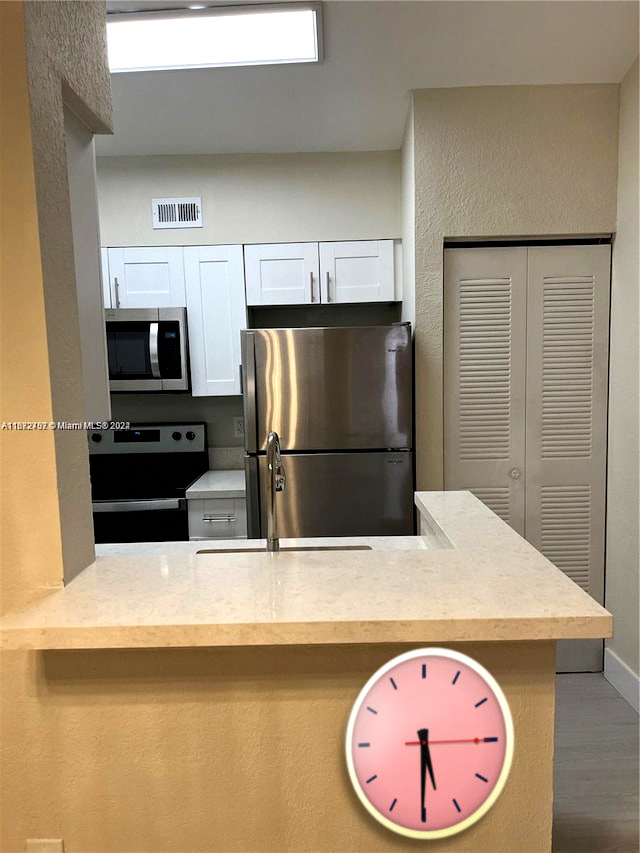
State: 5:30:15
